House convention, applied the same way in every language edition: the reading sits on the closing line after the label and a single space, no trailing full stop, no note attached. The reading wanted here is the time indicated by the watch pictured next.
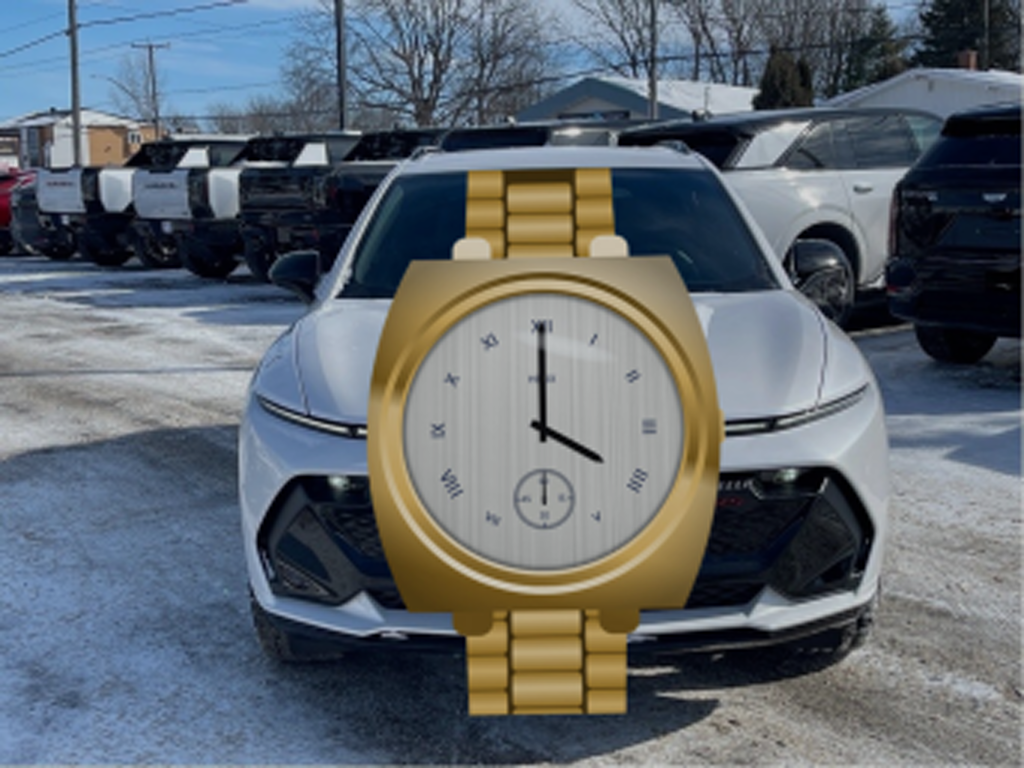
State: 4:00
